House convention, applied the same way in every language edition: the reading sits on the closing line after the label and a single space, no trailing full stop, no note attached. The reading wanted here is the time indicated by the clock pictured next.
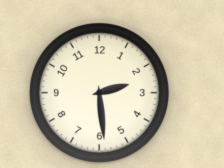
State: 2:29
